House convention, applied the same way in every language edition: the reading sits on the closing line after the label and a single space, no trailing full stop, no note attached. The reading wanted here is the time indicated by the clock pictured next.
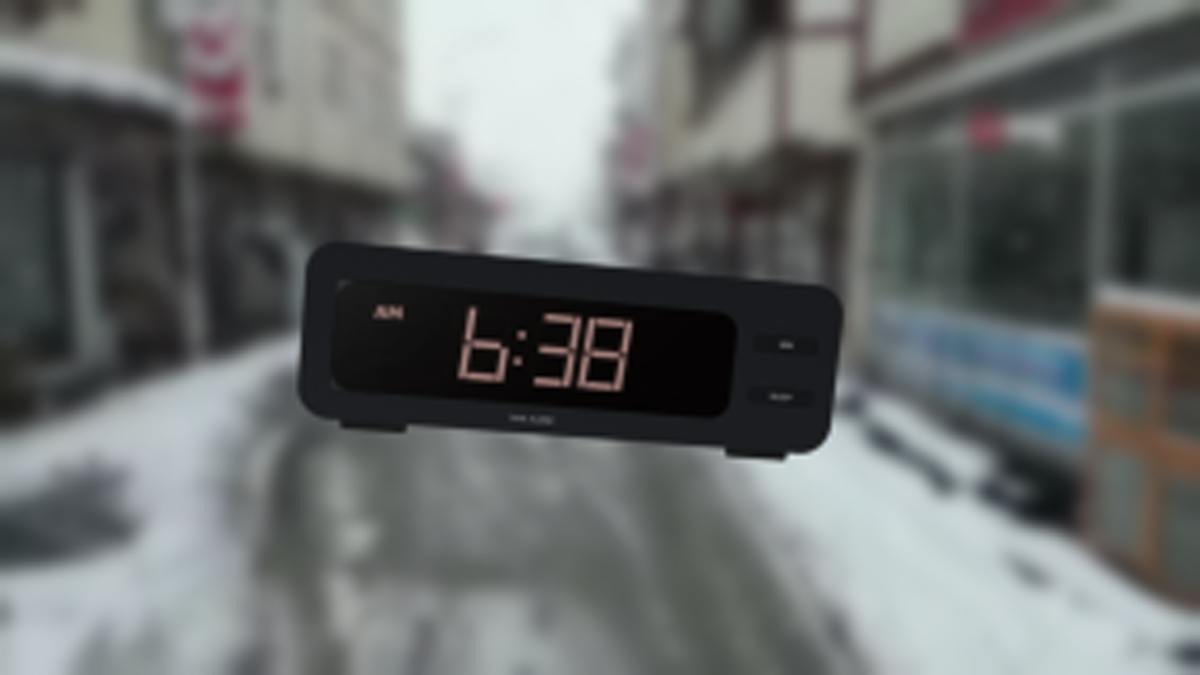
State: 6:38
